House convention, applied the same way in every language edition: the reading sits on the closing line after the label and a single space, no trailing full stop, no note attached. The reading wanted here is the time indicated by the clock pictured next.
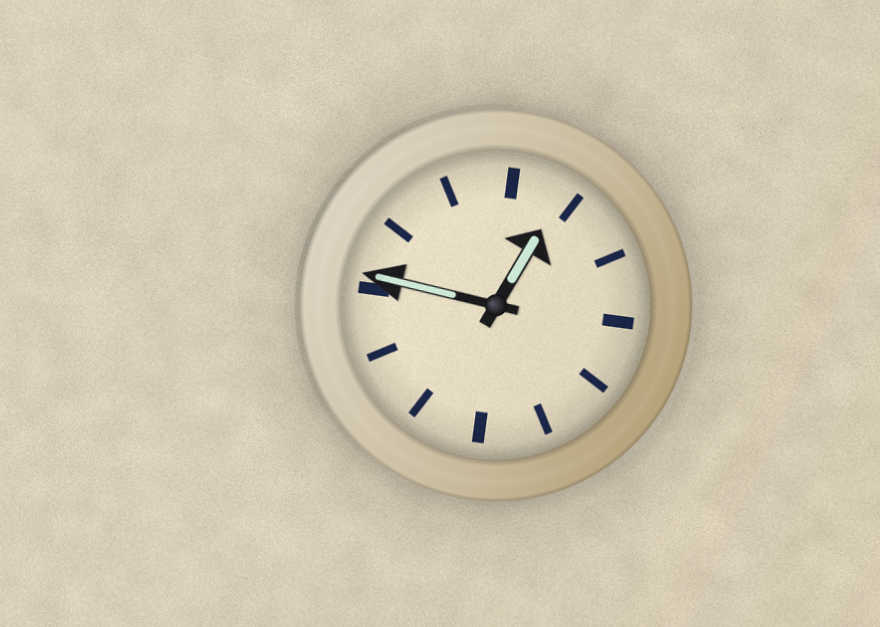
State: 12:46
